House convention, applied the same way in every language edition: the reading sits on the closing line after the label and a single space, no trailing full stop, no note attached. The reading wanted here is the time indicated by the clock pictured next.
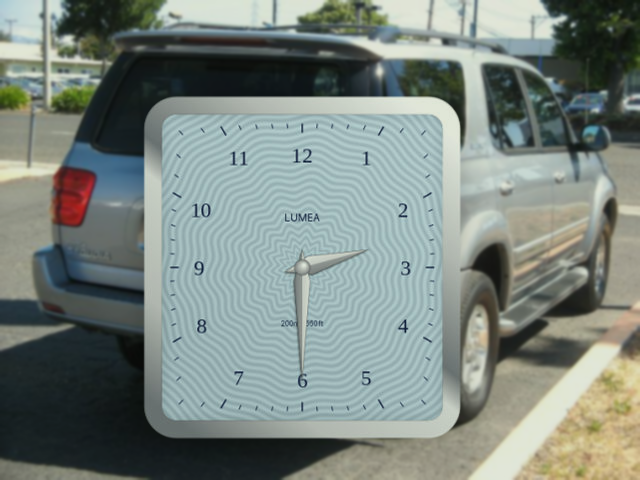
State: 2:30
